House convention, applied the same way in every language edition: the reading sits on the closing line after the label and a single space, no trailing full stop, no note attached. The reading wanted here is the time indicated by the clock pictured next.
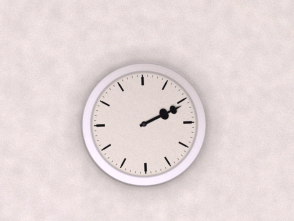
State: 2:11
